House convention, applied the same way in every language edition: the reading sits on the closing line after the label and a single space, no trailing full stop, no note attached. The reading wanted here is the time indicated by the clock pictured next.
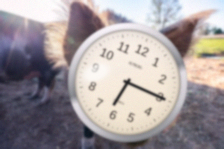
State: 6:15
